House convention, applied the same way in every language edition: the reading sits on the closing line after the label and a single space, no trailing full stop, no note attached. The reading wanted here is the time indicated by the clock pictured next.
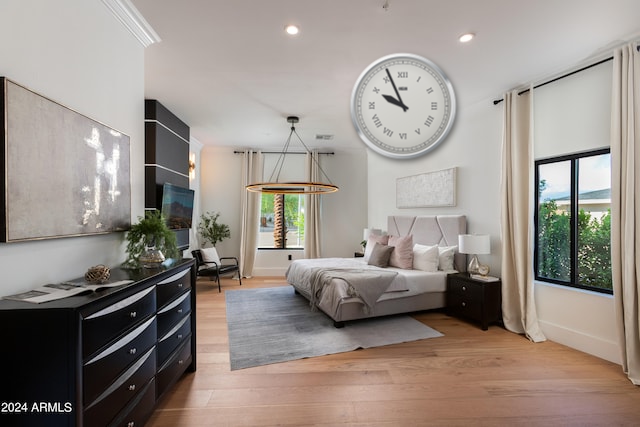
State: 9:56
